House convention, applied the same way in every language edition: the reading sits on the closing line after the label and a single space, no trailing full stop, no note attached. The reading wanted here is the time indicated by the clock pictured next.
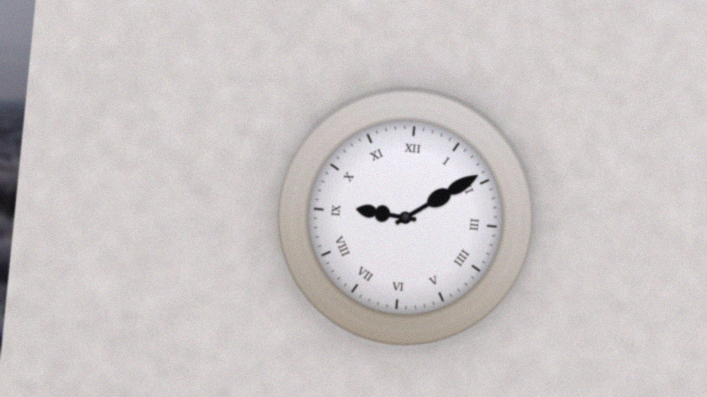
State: 9:09
